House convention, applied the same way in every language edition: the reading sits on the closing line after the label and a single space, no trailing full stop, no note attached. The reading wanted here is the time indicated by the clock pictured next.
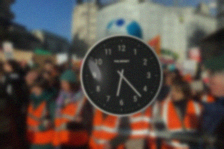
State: 6:23
